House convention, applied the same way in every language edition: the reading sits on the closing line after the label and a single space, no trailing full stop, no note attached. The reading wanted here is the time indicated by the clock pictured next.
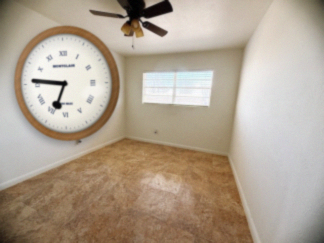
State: 6:46
